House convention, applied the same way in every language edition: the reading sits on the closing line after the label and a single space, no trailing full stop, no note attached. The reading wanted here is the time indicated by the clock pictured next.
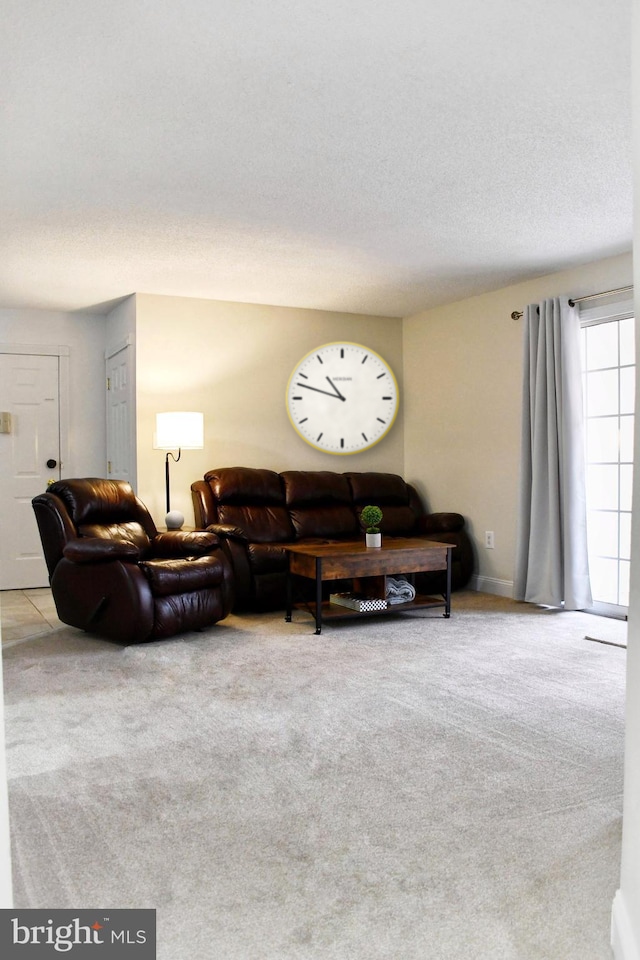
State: 10:48
